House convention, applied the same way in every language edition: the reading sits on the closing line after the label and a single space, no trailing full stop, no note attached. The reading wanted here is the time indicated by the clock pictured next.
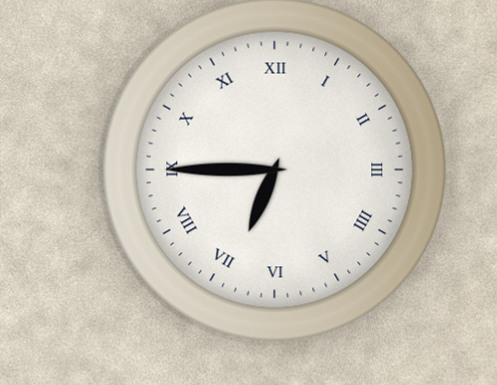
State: 6:45
